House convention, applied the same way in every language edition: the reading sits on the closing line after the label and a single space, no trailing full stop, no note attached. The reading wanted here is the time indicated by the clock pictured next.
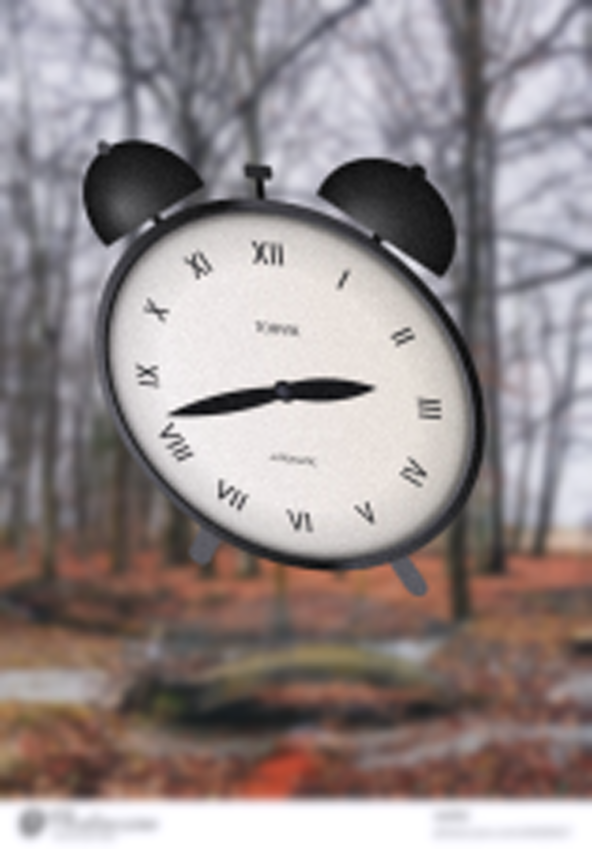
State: 2:42
